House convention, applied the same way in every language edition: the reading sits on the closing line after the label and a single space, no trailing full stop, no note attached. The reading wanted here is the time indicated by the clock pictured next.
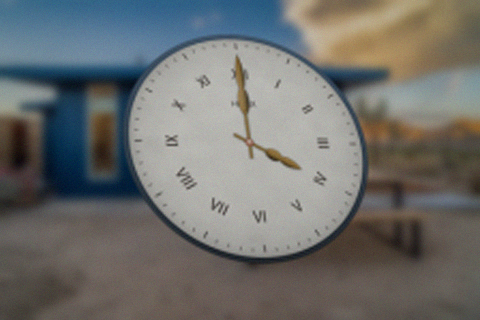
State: 4:00
